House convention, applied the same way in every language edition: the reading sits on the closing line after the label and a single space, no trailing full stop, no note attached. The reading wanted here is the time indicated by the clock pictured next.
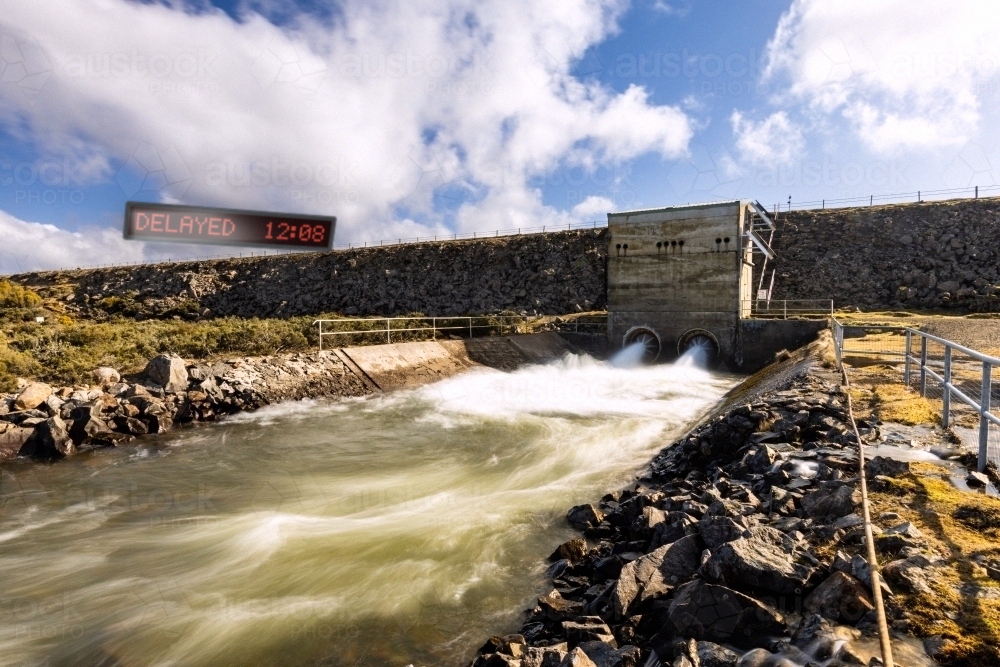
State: 12:08
